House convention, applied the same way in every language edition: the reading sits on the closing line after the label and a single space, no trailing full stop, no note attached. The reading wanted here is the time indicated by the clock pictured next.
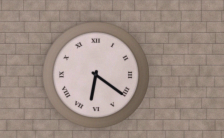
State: 6:21
